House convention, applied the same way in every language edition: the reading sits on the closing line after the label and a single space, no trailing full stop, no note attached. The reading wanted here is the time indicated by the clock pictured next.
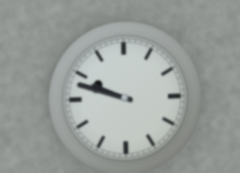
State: 9:48
